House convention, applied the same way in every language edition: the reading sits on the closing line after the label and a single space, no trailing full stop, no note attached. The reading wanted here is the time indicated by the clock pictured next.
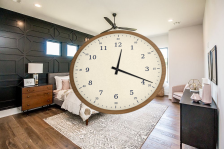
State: 12:19
